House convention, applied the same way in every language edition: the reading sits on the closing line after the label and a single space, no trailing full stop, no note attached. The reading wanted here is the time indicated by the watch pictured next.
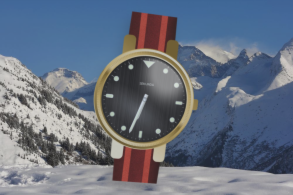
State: 6:33
